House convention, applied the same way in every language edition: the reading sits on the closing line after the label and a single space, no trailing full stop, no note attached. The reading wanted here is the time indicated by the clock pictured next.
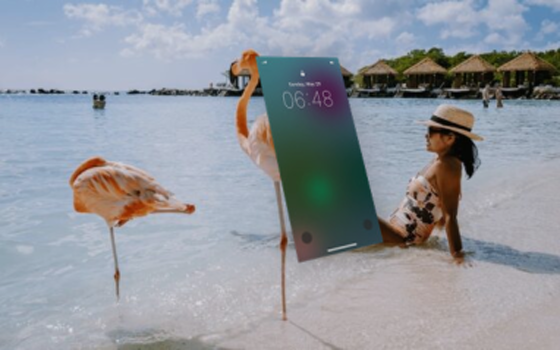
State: 6:48
